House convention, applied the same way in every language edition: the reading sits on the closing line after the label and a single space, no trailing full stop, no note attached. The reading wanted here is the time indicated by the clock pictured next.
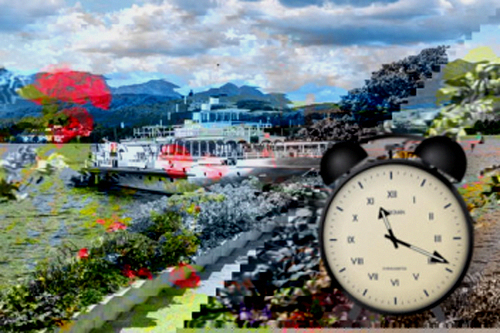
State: 11:19
